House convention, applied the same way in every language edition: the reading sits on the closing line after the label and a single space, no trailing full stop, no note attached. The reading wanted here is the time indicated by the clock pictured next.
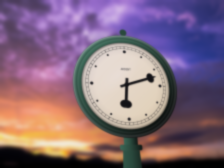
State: 6:12
